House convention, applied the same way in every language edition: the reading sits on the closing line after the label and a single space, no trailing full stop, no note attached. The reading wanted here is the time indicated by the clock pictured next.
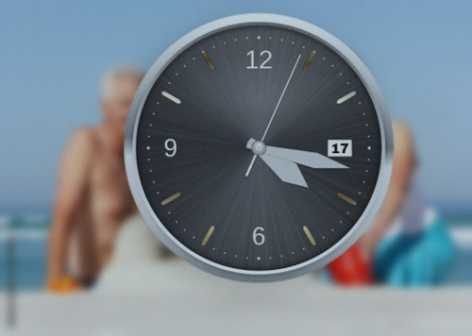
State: 4:17:04
